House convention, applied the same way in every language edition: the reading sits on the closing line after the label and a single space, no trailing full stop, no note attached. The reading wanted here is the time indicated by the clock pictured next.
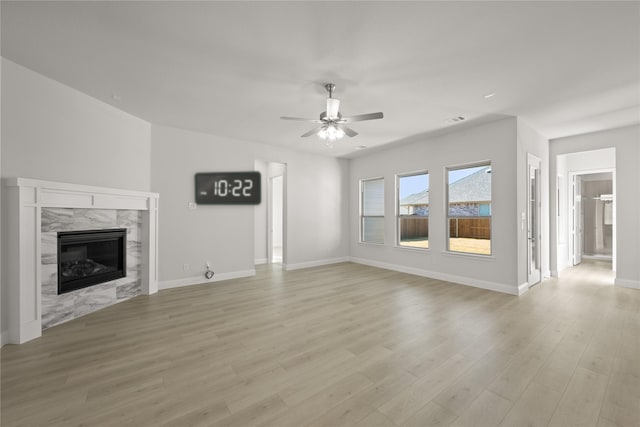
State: 10:22
